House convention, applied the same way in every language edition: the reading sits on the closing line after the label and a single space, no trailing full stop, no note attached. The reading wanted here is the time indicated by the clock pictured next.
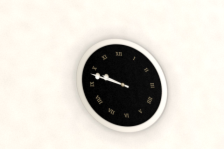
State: 9:48
